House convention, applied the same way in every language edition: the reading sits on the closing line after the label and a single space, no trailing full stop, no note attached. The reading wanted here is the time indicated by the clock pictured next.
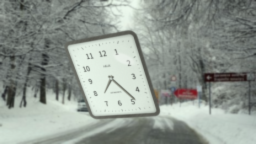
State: 7:24
